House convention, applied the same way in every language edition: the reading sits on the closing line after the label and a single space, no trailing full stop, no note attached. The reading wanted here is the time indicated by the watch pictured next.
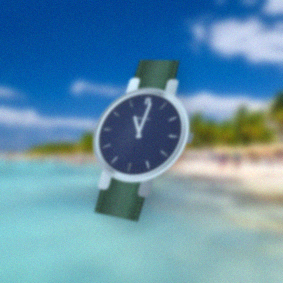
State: 11:01
